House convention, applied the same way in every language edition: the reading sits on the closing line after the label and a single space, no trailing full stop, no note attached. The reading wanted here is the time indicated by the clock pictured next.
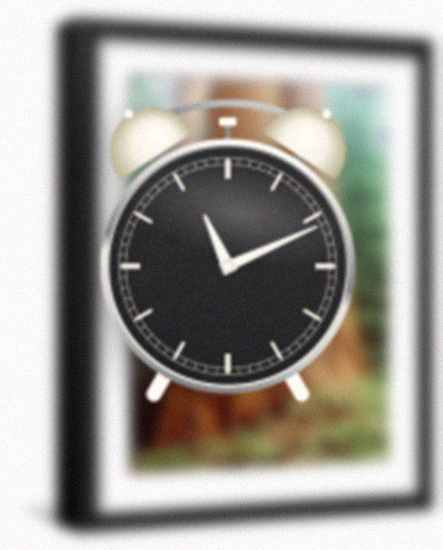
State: 11:11
